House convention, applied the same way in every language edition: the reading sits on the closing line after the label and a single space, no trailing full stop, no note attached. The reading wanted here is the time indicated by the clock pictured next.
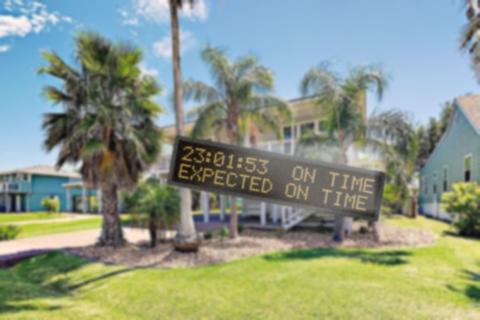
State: 23:01:53
